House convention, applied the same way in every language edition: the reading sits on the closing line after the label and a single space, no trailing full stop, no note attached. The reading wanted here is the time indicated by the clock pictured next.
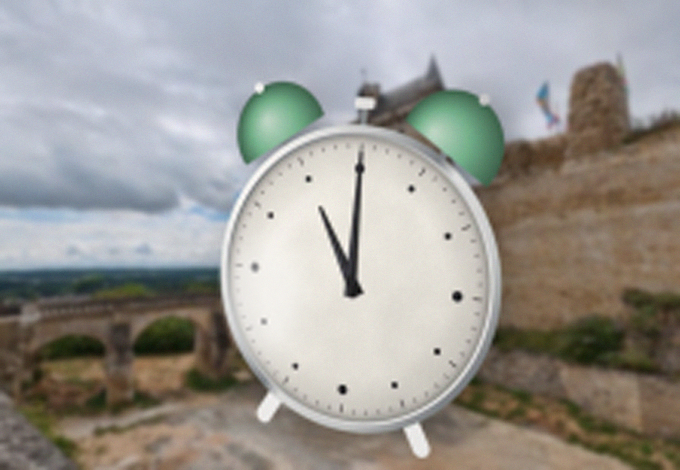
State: 11:00
